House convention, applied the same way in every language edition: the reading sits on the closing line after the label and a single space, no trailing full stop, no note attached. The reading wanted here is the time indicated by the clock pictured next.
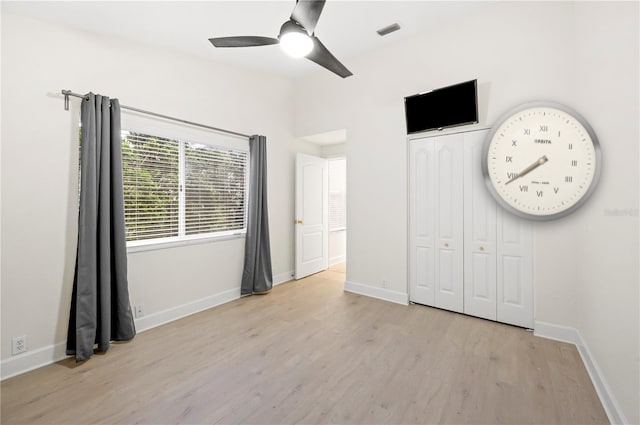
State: 7:39
